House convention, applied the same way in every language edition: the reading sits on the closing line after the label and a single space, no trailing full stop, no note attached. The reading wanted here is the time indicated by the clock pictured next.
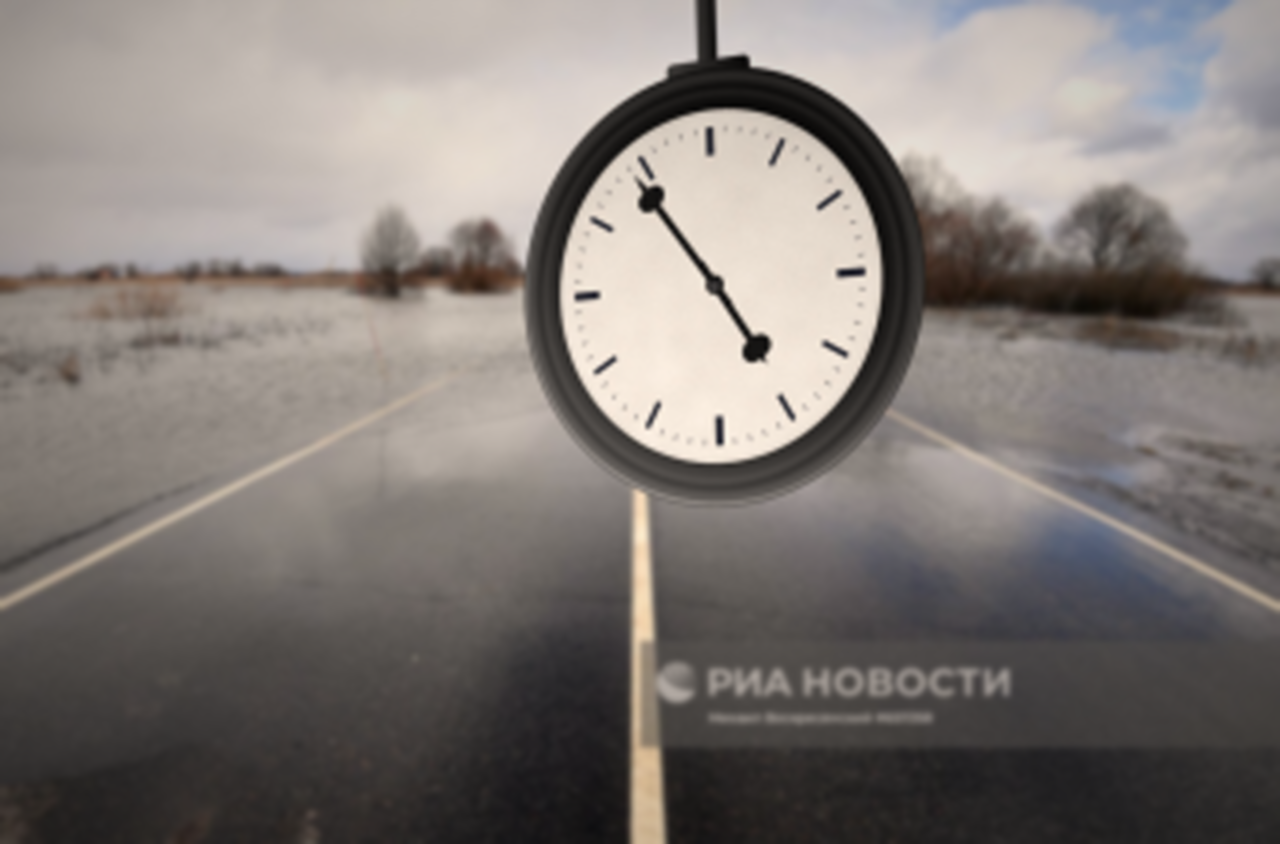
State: 4:54
